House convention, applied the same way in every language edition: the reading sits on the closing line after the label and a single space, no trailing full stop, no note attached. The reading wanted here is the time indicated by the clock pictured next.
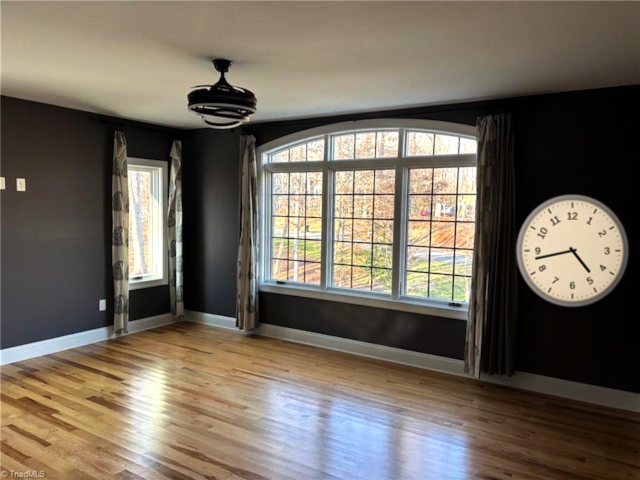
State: 4:43
